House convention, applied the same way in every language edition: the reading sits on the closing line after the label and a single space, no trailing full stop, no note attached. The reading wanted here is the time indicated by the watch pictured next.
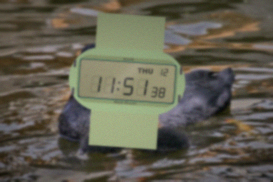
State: 11:51
